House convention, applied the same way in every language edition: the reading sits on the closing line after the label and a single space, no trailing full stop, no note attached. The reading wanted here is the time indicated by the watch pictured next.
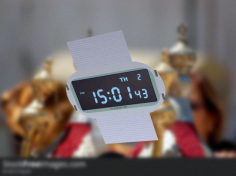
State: 15:01:43
